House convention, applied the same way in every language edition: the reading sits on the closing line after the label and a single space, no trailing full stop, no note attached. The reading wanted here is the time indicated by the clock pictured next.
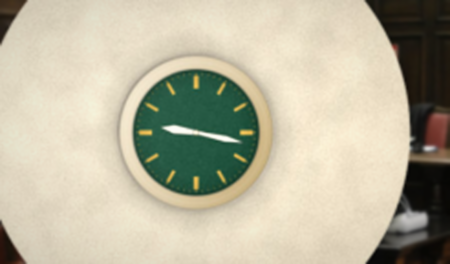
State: 9:17
